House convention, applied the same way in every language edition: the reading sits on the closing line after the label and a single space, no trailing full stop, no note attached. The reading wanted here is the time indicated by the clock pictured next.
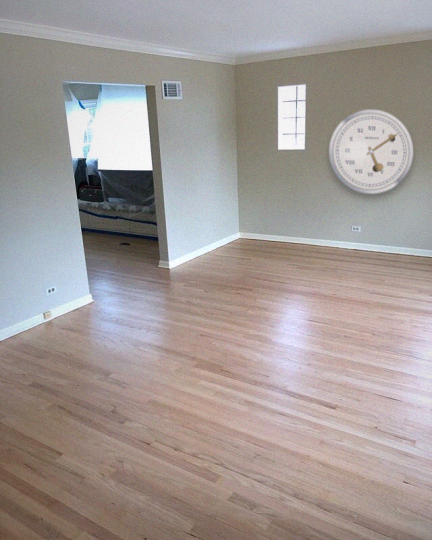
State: 5:09
